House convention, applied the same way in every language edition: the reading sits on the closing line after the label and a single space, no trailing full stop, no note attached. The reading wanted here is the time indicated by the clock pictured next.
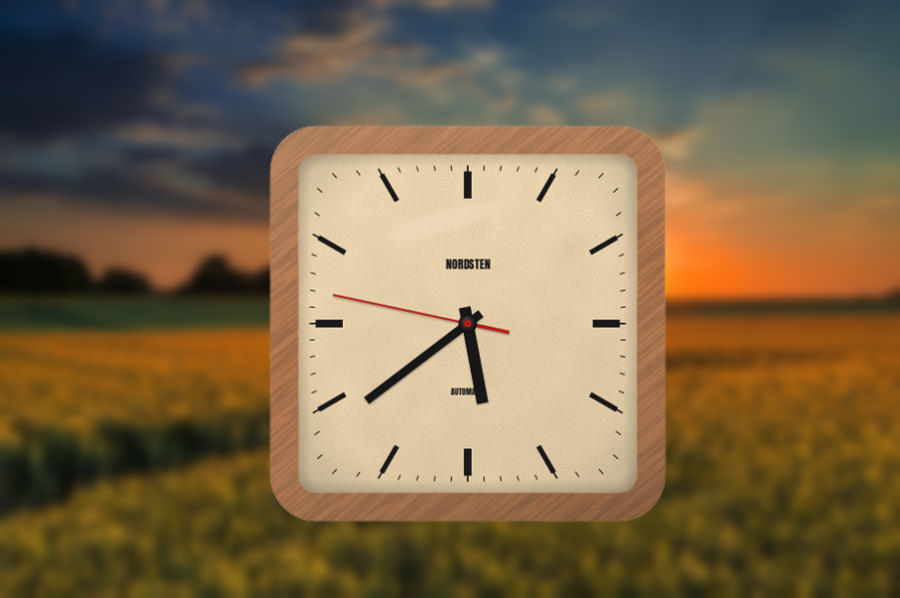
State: 5:38:47
